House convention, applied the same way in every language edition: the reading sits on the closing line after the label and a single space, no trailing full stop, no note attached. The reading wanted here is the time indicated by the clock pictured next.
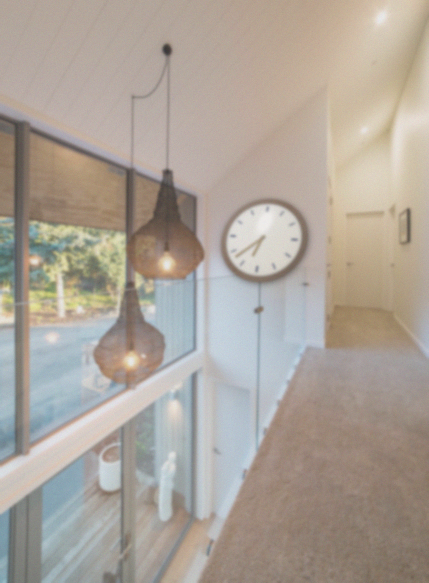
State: 6:38
